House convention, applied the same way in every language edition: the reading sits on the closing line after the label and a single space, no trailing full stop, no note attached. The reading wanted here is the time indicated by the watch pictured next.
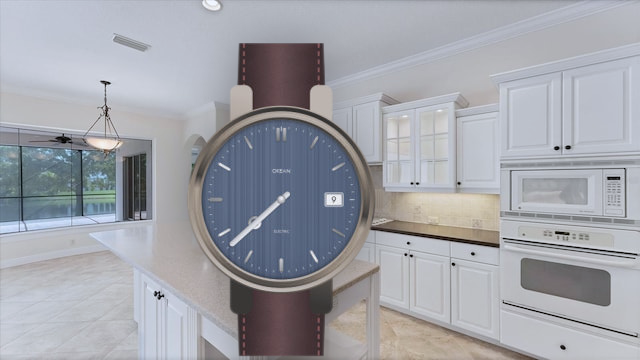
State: 7:38
